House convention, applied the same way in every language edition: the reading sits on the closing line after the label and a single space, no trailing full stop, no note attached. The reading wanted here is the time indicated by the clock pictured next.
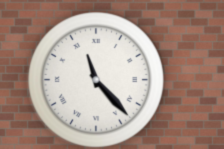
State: 11:23
